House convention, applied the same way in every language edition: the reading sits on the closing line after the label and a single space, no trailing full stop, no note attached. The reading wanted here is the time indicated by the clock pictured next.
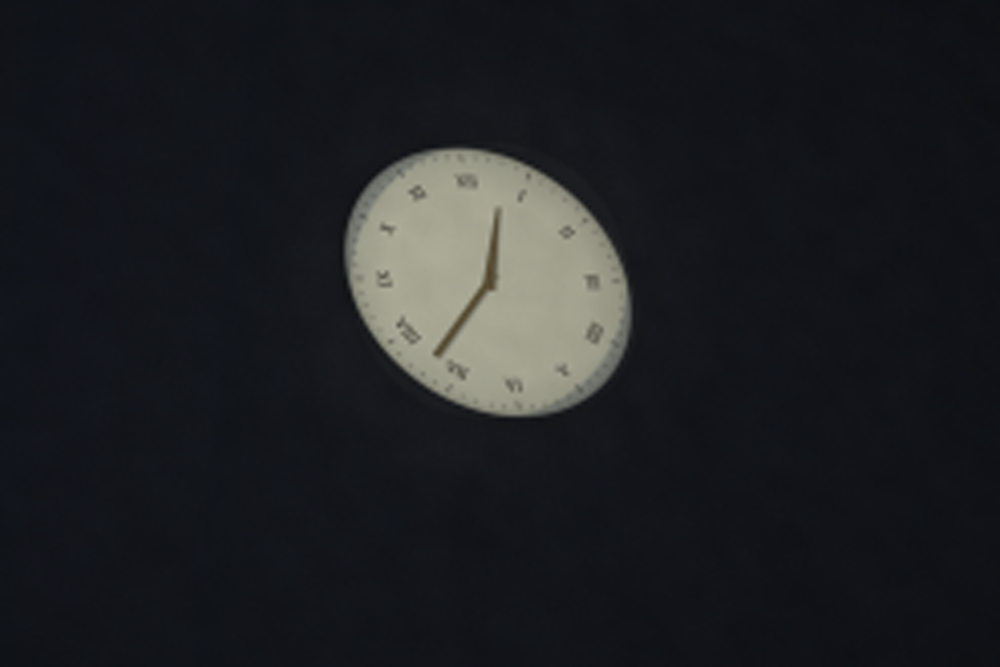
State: 12:37
